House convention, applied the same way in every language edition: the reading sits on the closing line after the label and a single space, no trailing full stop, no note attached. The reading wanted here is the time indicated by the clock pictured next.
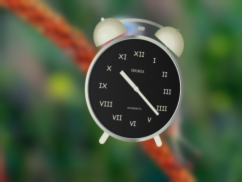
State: 10:22
